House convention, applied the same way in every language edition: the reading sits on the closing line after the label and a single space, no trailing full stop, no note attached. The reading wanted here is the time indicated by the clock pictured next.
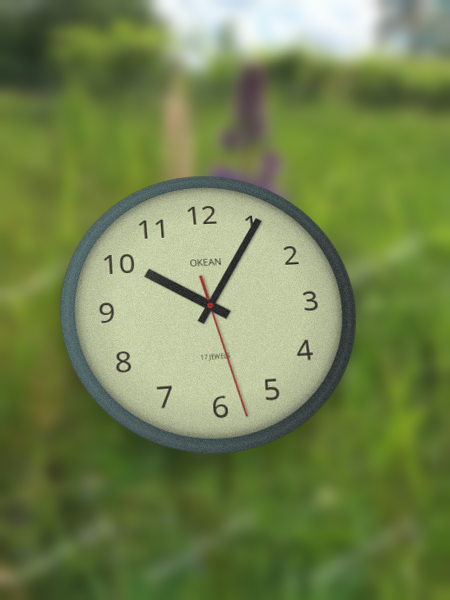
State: 10:05:28
